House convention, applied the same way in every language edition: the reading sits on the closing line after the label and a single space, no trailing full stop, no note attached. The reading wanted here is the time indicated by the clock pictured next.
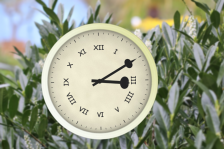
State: 3:10
